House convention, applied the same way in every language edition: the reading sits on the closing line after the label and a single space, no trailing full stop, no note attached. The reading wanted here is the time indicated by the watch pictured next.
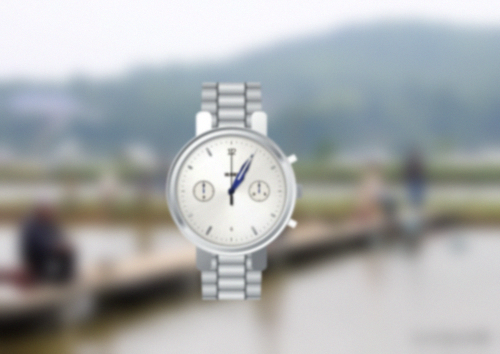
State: 1:05
